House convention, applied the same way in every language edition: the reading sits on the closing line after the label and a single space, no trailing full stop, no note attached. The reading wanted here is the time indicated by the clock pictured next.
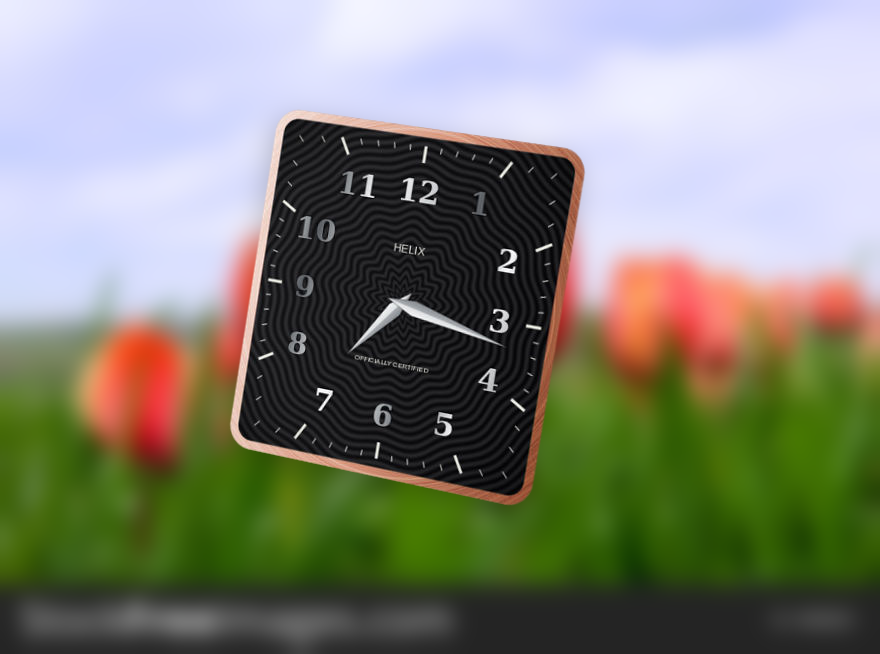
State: 7:17
